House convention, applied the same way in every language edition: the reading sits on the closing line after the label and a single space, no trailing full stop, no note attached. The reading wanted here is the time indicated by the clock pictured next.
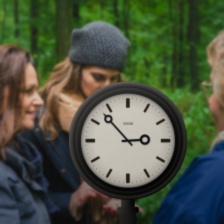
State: 2:53
